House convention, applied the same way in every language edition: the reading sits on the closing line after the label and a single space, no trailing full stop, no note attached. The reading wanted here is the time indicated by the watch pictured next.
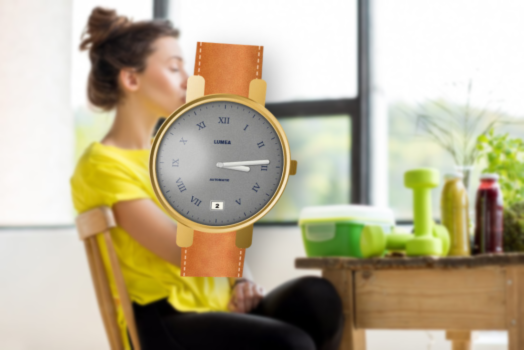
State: 3:14
